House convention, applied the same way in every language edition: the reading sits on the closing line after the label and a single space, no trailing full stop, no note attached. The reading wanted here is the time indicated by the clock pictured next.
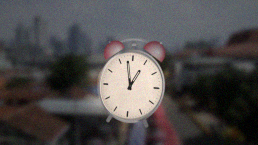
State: 12:58
